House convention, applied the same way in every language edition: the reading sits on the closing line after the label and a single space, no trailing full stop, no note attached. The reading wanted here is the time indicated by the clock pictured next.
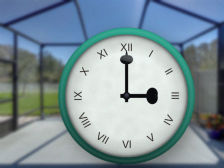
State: 3:00
